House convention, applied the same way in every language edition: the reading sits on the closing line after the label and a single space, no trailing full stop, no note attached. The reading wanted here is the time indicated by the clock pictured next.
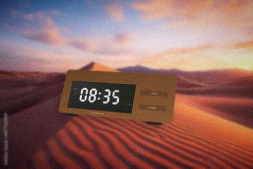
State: 8:35
